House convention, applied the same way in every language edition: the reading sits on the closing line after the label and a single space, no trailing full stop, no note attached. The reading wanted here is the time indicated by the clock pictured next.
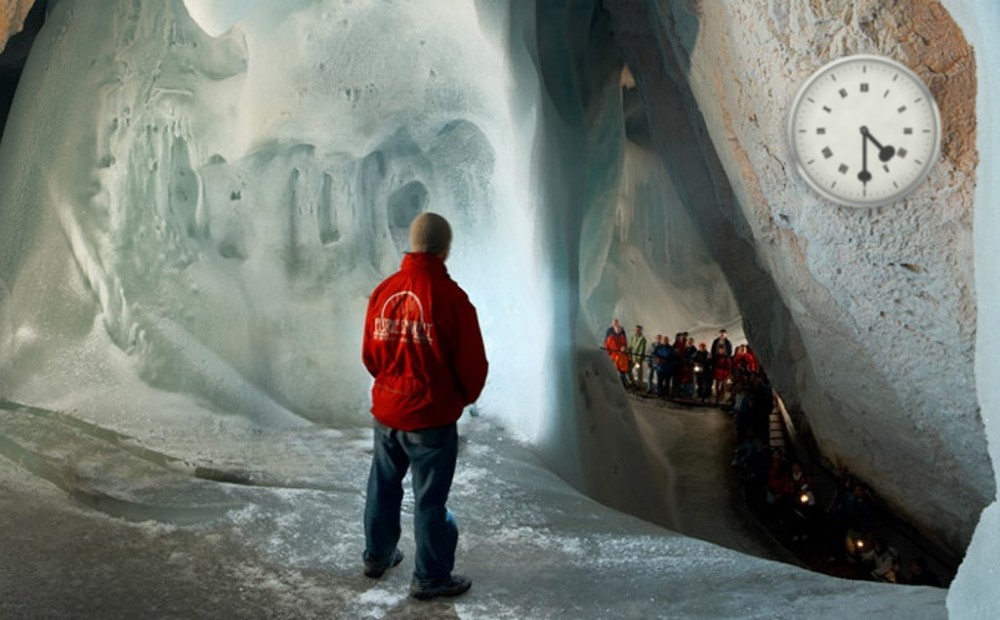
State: 4:30
